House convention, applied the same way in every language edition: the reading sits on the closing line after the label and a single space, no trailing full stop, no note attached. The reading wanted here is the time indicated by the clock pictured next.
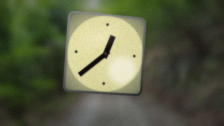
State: 12:38
